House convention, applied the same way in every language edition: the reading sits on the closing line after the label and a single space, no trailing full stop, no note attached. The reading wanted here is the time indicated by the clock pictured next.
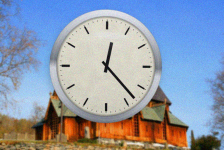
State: 12:23
